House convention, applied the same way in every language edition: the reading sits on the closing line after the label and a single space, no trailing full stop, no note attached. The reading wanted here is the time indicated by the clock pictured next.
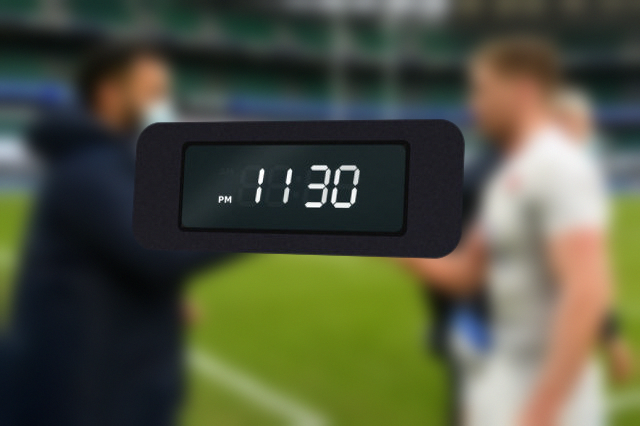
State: 11:30
